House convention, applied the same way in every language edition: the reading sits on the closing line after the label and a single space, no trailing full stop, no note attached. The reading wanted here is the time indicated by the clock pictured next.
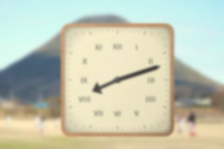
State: 8:12
